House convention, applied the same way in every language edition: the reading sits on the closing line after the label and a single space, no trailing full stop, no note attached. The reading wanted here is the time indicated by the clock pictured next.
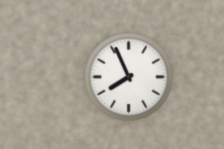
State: 7:56
